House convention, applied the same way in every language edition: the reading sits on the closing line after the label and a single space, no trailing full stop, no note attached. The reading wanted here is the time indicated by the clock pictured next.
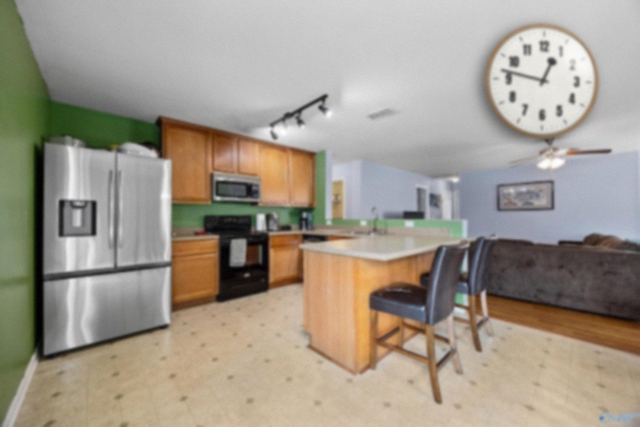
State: 12:47
